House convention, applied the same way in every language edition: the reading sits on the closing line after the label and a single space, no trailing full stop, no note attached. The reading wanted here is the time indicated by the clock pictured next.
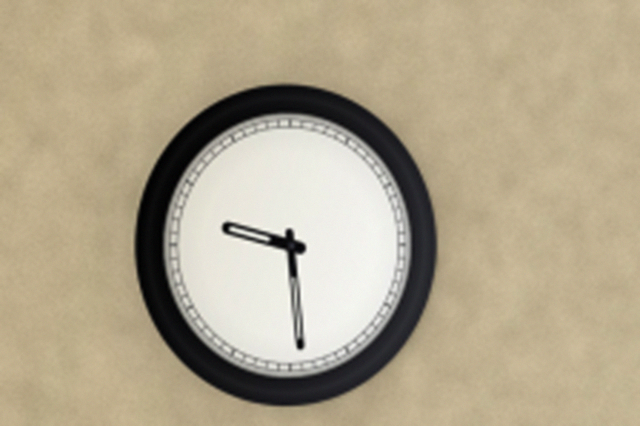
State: 9:29
